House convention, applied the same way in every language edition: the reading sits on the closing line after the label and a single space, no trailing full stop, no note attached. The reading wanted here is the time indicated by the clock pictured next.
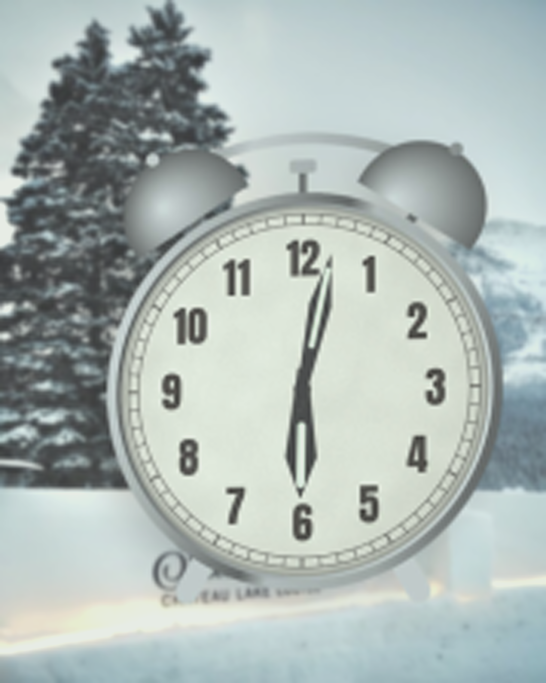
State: 6:02
